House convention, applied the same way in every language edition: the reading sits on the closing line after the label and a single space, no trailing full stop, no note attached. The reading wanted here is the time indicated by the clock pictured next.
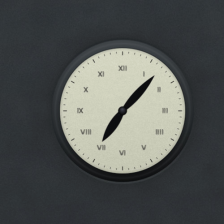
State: 7:07
